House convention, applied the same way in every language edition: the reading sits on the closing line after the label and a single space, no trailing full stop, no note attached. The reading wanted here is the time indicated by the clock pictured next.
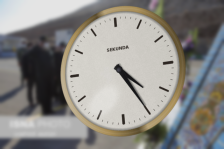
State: 4:25
